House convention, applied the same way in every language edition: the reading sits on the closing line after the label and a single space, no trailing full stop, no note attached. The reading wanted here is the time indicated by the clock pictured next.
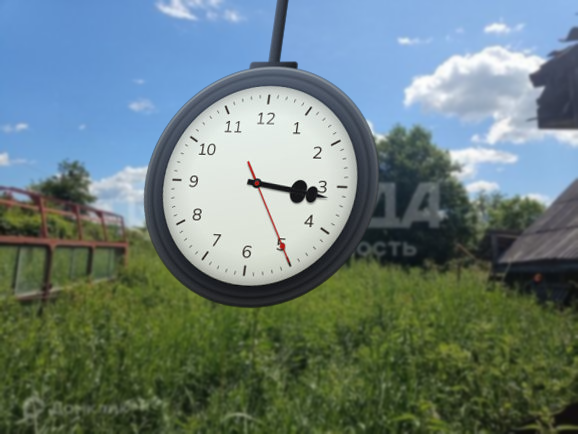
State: 3:16:25
